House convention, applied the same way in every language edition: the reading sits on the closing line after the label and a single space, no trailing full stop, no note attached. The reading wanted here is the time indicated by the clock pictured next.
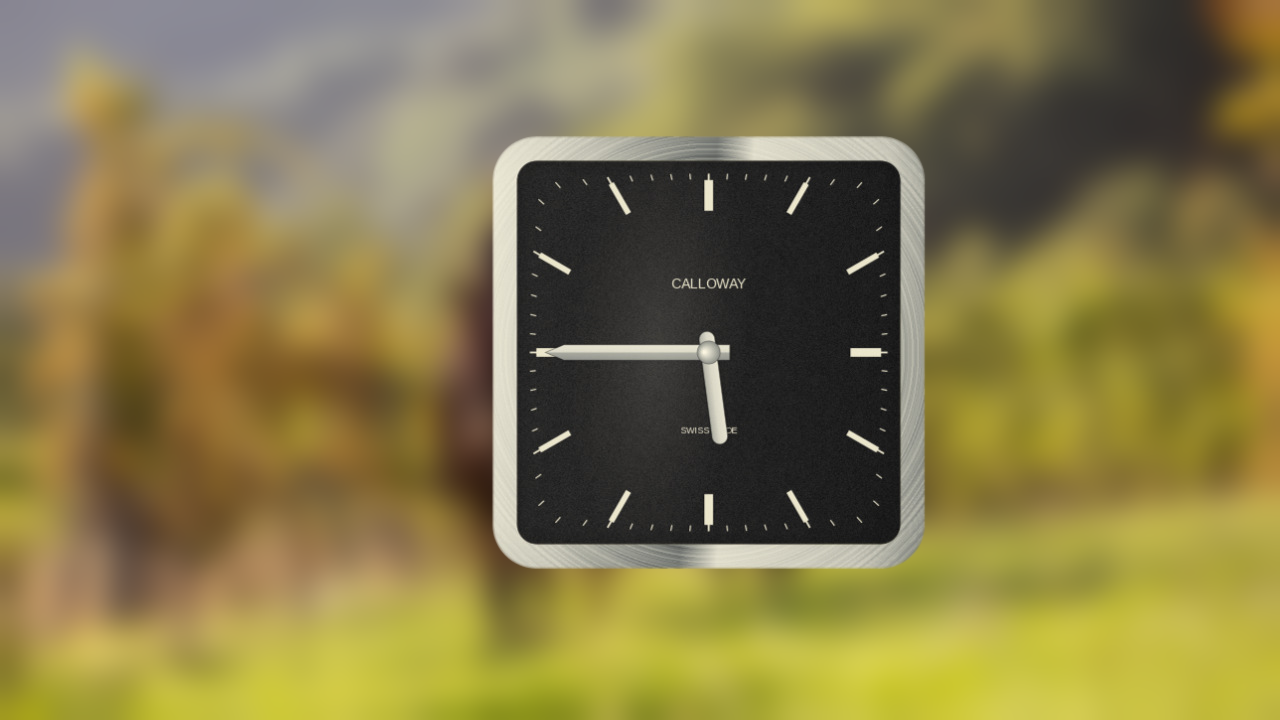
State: 5:45
